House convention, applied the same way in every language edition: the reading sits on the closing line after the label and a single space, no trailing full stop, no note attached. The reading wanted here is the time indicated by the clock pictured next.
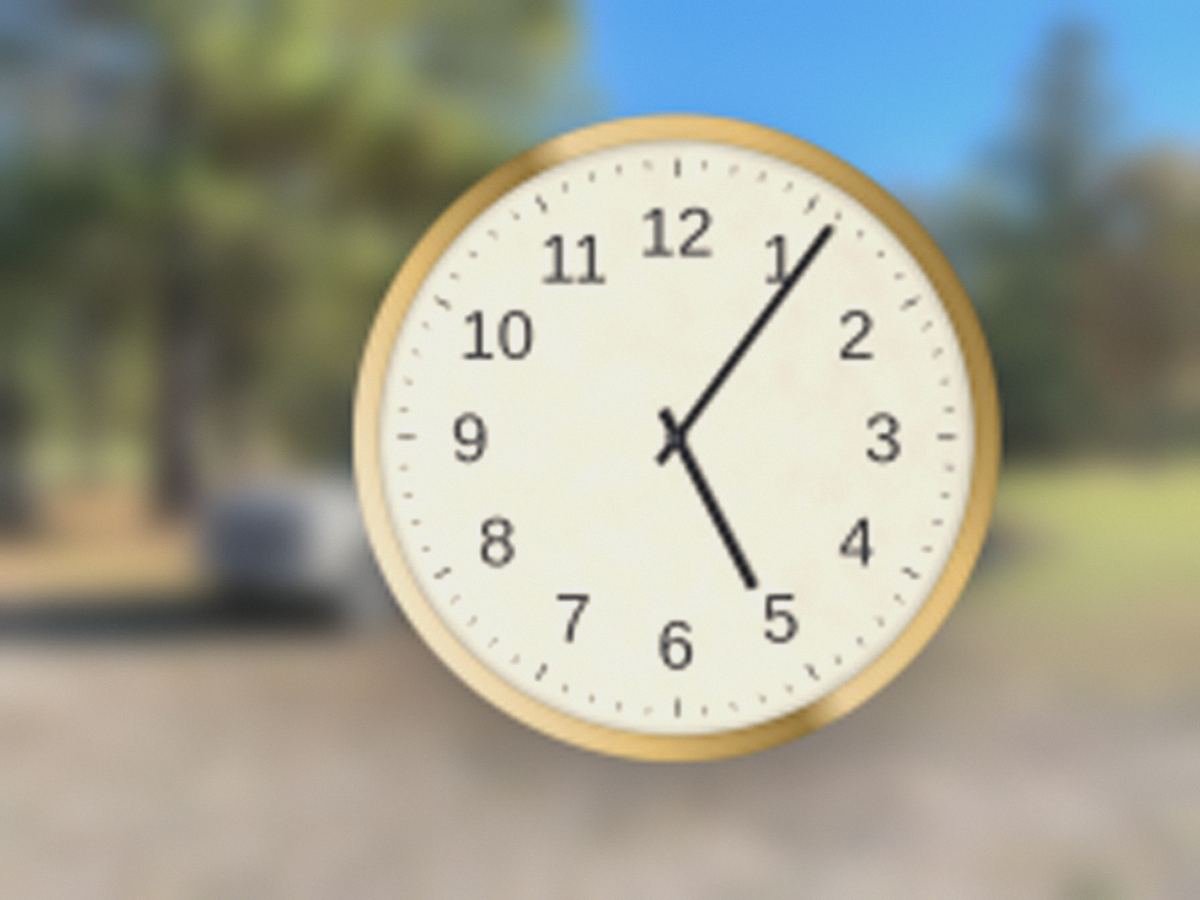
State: 5:06
